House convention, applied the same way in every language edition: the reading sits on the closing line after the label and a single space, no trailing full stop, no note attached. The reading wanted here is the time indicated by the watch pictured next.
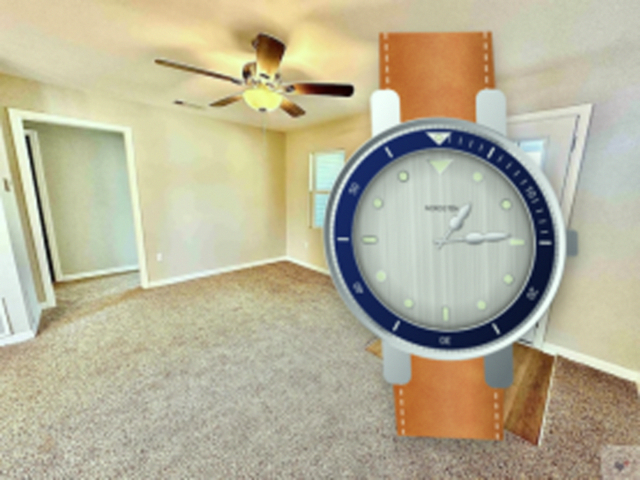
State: 1:14
